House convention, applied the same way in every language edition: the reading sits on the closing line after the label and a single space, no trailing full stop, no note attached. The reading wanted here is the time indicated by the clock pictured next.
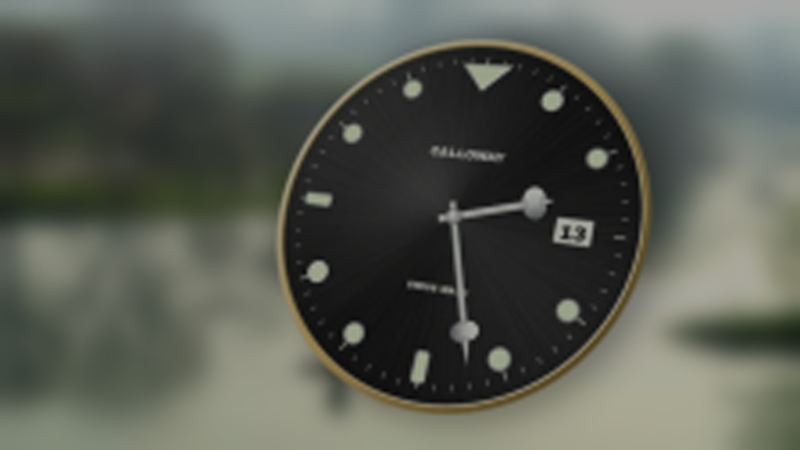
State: 2:27
